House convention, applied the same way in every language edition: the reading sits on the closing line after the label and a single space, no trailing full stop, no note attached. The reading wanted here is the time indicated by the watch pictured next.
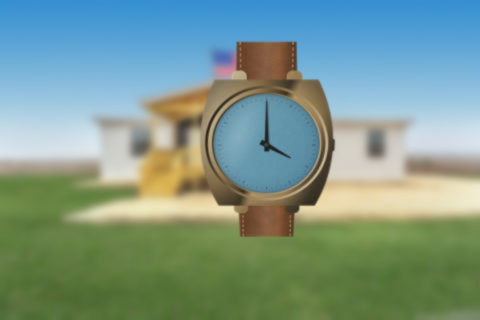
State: 4:00
